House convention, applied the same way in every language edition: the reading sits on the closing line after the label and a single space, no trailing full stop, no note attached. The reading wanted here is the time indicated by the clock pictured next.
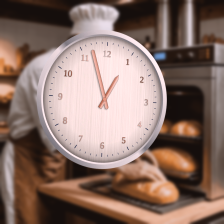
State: 12:57
